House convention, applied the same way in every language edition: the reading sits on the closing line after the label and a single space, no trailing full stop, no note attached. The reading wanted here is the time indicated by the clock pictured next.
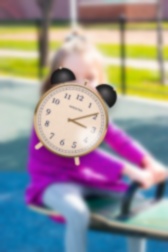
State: 3:09
